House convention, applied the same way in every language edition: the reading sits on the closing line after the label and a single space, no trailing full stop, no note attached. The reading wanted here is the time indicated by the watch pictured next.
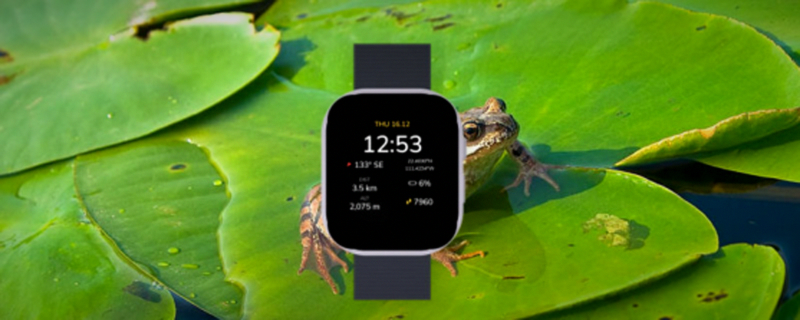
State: 12:53
